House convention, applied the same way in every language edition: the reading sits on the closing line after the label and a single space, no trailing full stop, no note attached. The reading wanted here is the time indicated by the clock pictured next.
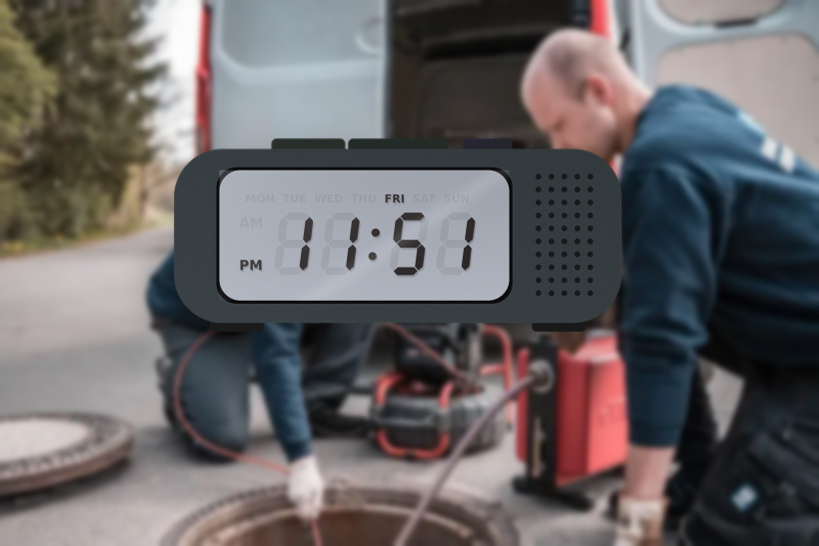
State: 11:51
